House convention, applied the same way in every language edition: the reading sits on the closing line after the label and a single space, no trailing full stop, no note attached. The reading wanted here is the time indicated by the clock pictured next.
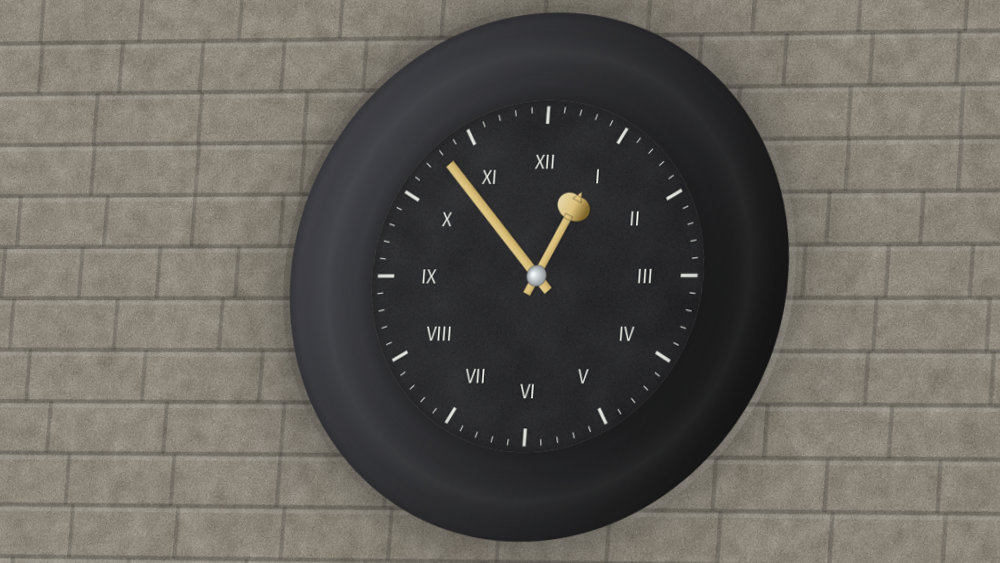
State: 12:53
